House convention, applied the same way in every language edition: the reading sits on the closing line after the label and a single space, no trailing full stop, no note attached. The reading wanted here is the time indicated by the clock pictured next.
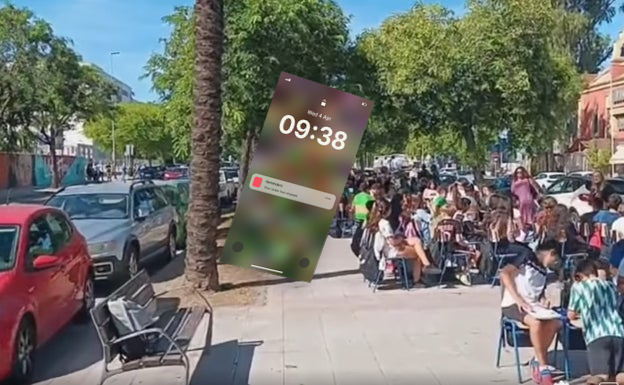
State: 9:38
